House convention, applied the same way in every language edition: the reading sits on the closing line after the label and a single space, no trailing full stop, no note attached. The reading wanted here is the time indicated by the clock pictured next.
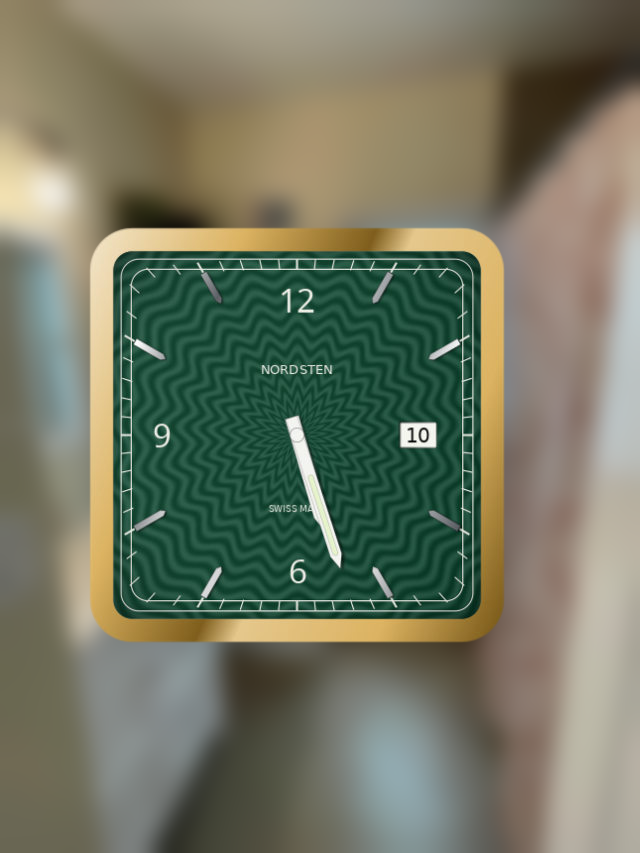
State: 5:27
